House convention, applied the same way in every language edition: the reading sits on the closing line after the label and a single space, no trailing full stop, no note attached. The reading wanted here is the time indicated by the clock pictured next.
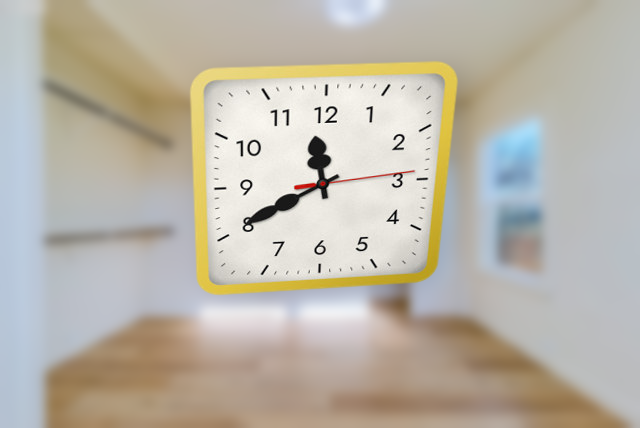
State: 11:40:14
